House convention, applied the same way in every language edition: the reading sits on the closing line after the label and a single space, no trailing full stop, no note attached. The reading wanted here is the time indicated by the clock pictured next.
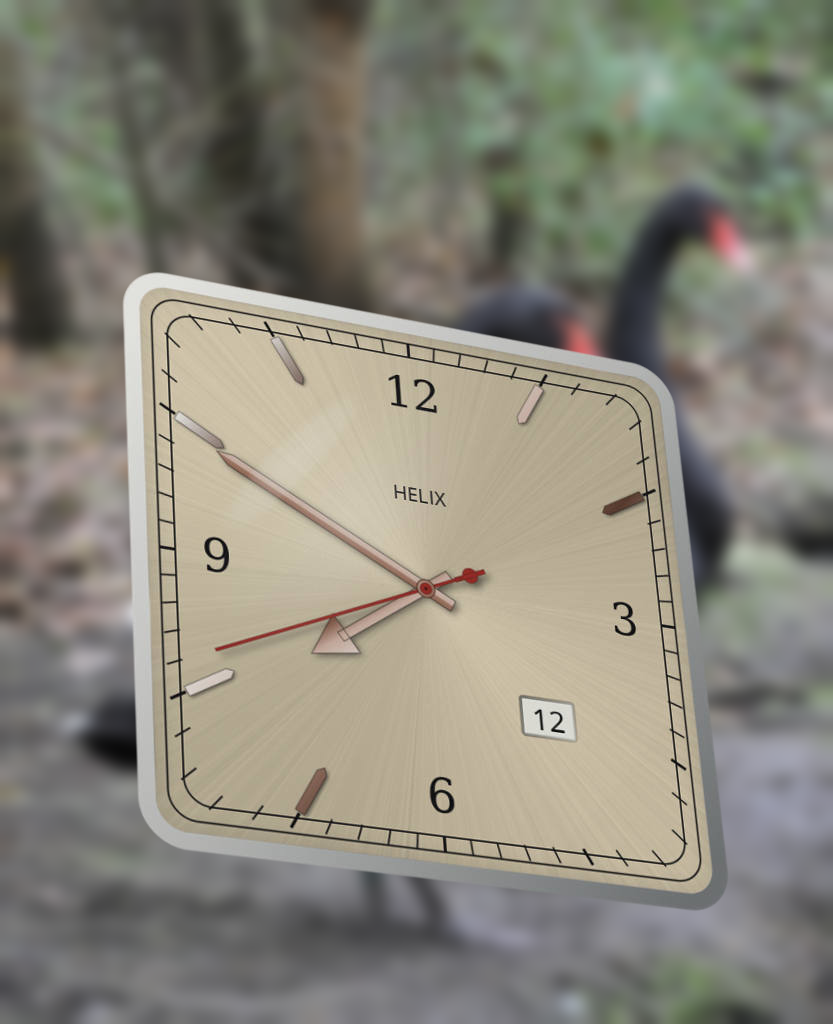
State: 7:49:41
